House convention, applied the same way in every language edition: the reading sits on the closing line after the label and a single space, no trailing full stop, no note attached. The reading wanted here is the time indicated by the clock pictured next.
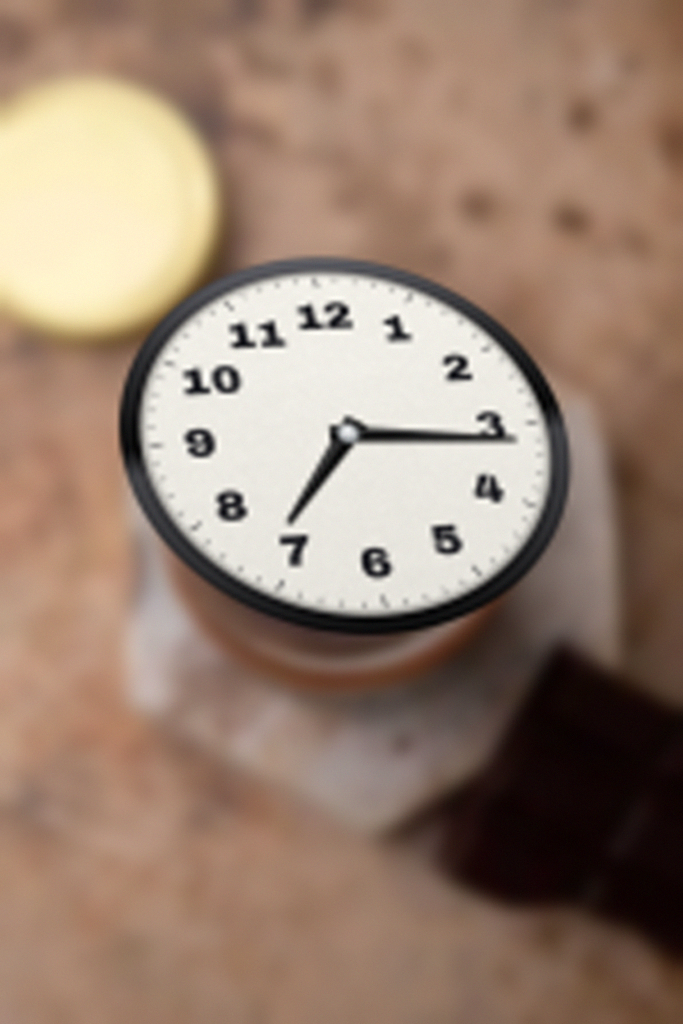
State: 7:16
